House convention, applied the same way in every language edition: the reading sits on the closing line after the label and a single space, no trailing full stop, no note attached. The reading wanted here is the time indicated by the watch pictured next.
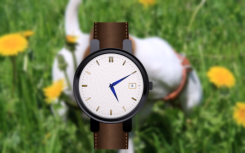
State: 5:10
